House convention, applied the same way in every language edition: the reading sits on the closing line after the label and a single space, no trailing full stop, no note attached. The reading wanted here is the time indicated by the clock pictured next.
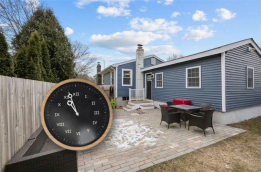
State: 10:57
